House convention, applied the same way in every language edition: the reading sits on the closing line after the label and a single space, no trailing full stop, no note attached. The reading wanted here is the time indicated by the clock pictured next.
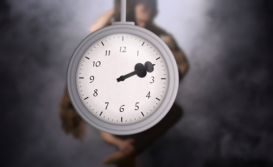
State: 2:11
